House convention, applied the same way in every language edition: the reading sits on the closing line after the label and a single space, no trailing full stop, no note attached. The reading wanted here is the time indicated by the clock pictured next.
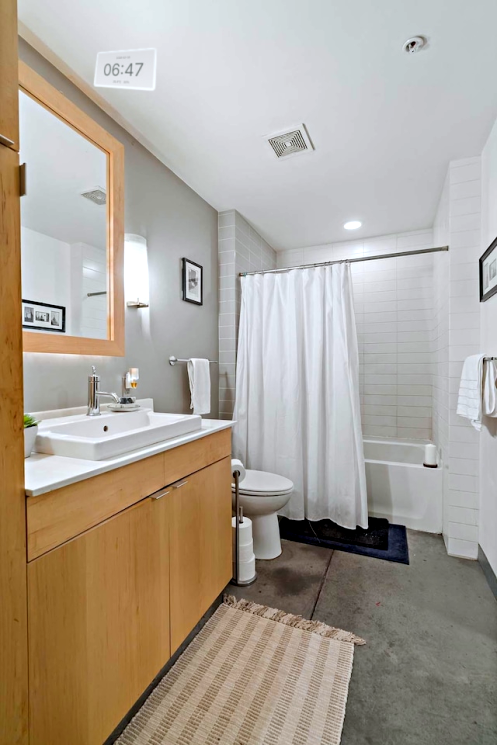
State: 6:47
